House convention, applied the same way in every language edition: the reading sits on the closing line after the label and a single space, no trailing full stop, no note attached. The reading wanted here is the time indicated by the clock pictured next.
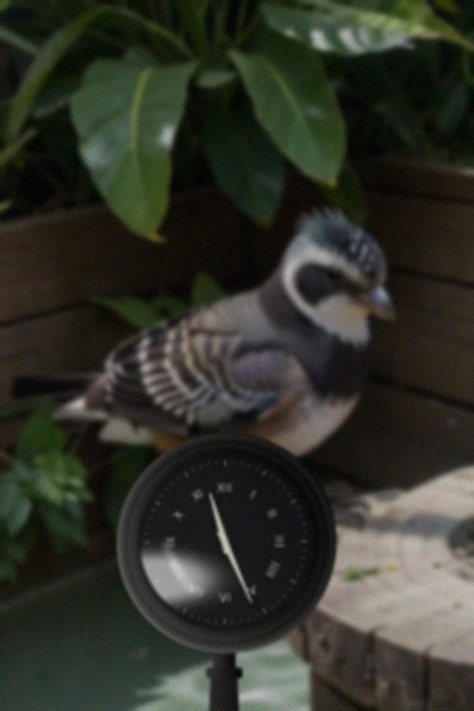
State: 11:26
